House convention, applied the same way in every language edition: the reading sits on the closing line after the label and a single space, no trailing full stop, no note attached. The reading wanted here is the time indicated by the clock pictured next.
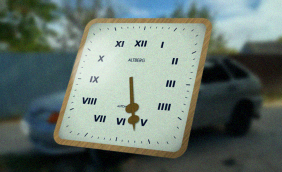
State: 5:27
